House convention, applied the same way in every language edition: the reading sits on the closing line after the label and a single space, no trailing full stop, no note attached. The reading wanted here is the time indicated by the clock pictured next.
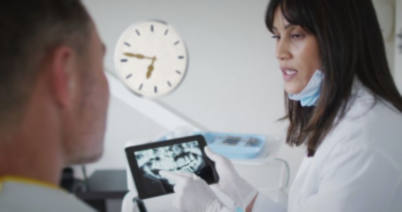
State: 6:47
